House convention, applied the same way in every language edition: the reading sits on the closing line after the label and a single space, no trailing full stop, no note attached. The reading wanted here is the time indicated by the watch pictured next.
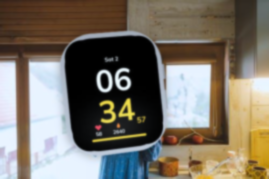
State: 6:34
